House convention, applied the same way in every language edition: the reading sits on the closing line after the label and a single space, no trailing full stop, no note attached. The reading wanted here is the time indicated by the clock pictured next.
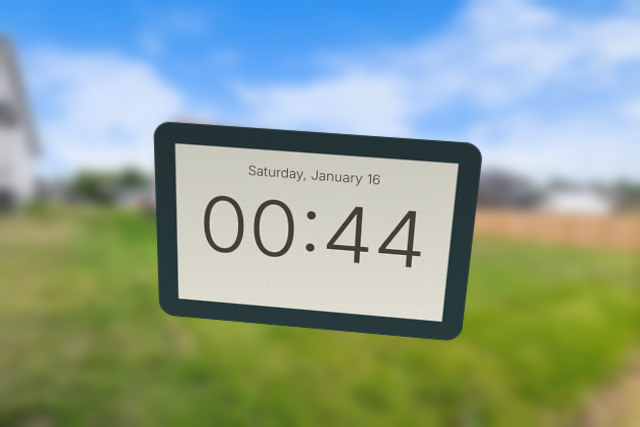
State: 0:44
